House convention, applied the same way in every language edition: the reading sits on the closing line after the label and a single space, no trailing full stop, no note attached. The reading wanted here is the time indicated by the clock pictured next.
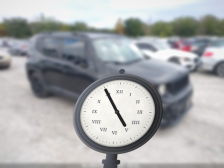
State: 4:55
